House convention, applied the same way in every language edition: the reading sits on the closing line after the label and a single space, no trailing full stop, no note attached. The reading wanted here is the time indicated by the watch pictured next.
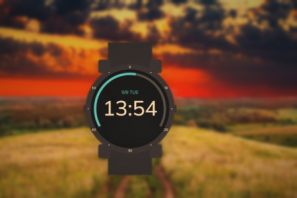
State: 13:54
